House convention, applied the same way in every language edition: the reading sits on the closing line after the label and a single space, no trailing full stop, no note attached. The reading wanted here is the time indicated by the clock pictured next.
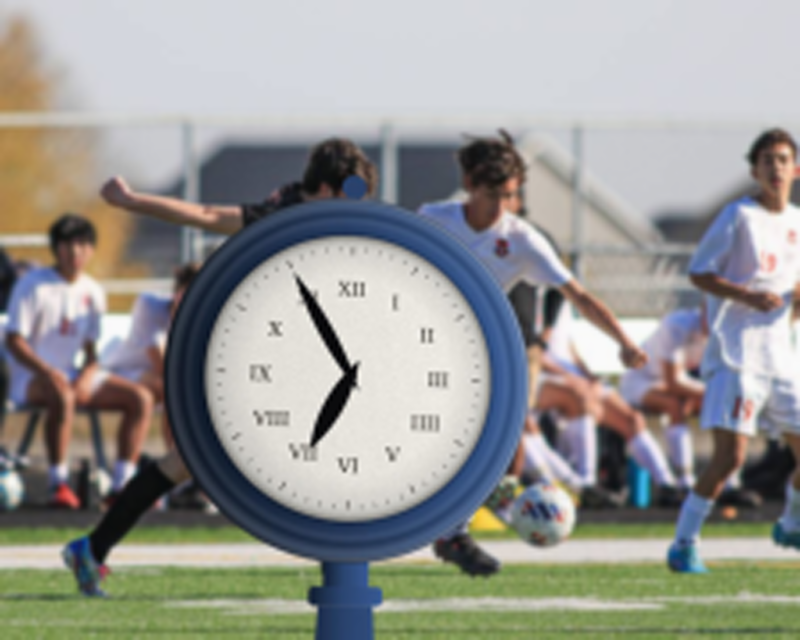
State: 6:55
